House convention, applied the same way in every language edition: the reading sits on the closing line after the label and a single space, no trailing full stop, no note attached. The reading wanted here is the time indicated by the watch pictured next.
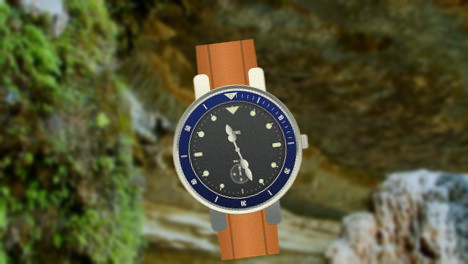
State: 11:27
